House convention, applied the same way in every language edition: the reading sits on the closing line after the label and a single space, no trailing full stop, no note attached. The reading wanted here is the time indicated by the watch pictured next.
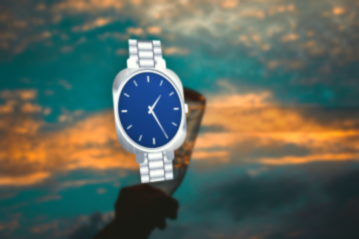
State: 1:25
